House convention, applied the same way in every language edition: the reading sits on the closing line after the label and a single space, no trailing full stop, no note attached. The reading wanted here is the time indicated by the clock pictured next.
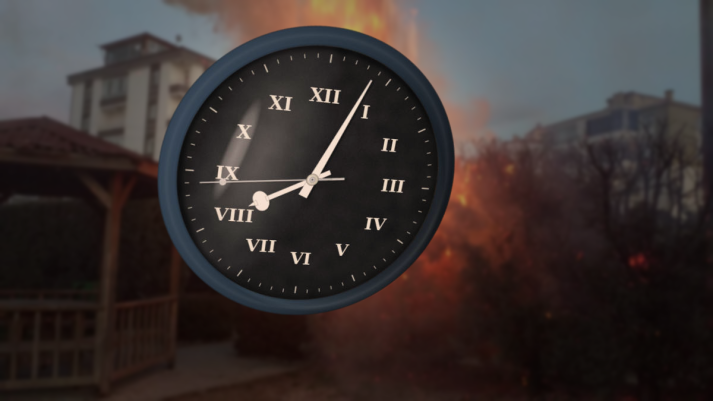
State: 8:03:44
